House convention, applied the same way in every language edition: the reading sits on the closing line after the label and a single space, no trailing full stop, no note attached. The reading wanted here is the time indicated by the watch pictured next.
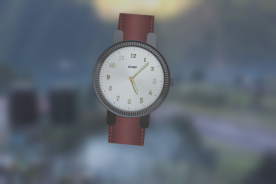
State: 5:07
